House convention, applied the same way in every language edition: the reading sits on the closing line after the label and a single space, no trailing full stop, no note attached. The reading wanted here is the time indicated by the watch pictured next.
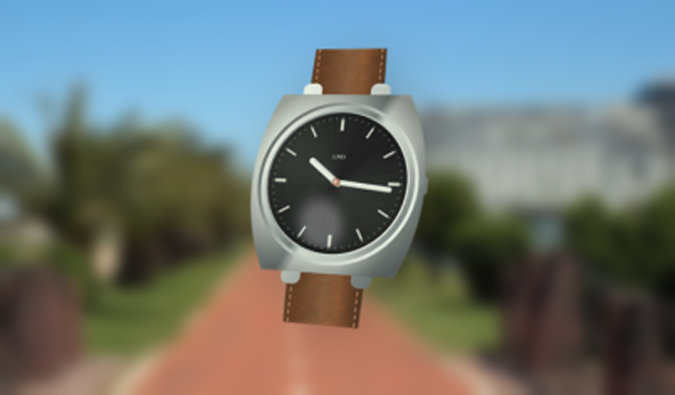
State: 10:16
